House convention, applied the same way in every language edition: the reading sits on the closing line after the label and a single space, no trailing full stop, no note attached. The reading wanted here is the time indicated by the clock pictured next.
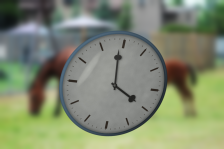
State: 3:59
